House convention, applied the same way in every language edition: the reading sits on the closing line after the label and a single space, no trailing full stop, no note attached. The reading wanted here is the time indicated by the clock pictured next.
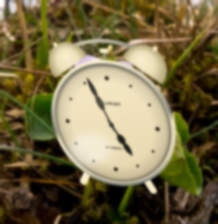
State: 4:56
